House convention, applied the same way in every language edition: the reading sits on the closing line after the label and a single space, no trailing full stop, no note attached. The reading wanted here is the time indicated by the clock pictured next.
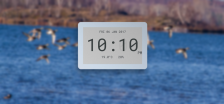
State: 10:10
